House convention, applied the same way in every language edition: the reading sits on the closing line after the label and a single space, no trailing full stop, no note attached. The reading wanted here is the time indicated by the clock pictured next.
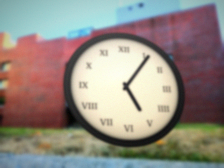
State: 5:06
